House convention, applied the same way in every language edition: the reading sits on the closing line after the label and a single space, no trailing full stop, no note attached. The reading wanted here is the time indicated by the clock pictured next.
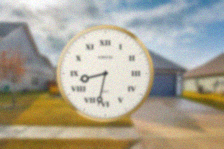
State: 8:32
